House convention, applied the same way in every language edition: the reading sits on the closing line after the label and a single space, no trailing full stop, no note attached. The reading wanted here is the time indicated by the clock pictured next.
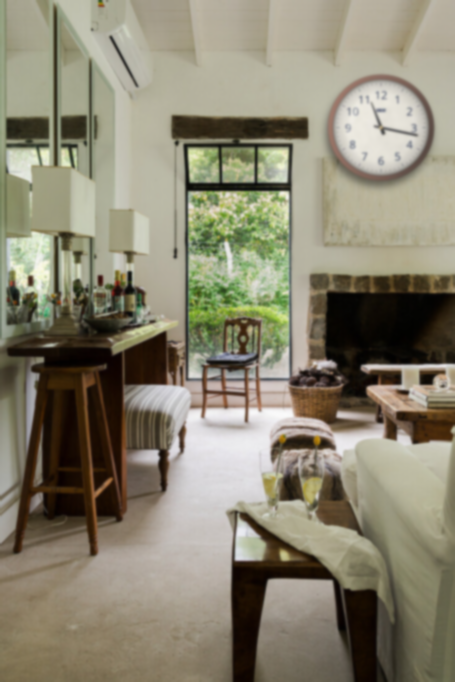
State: 11:17
